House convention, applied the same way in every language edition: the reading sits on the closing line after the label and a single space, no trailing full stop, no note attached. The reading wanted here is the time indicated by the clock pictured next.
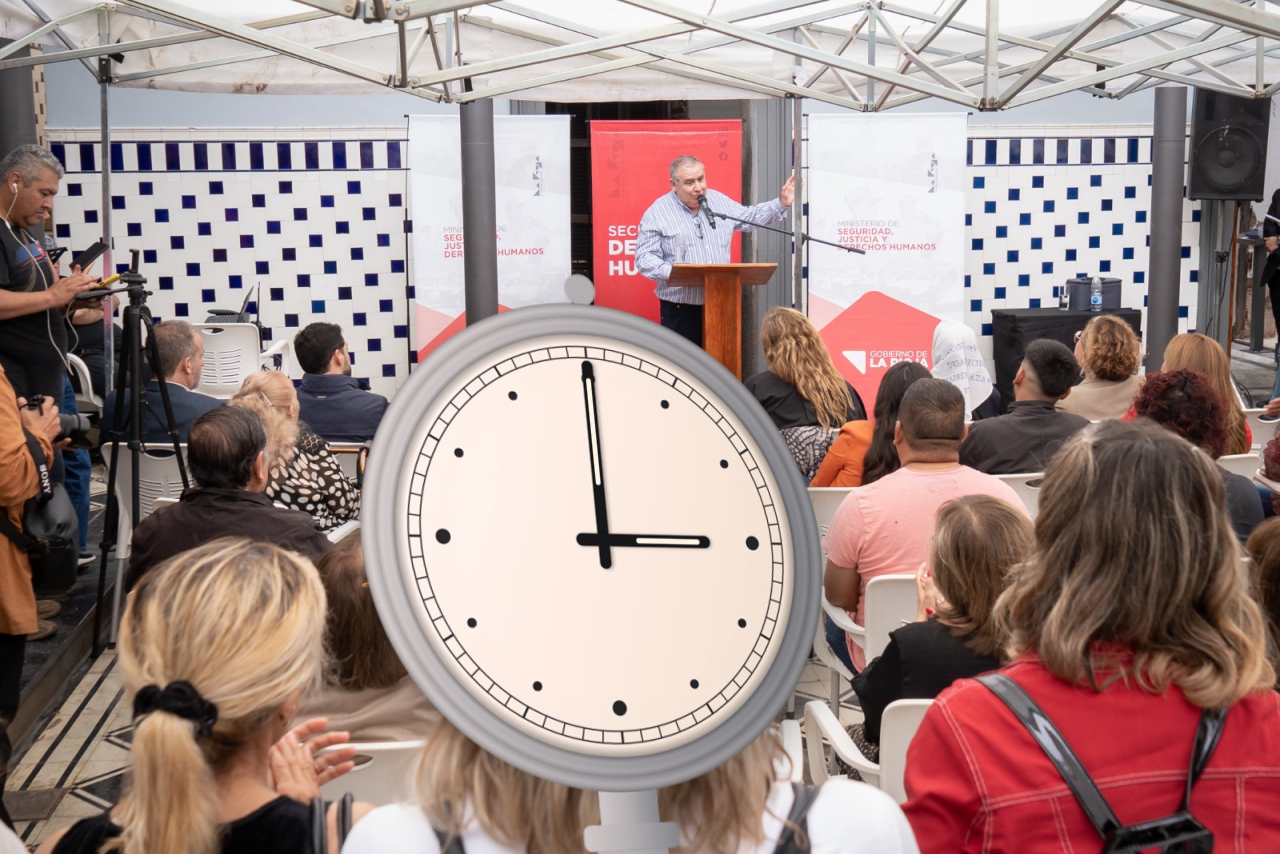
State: 3:00
